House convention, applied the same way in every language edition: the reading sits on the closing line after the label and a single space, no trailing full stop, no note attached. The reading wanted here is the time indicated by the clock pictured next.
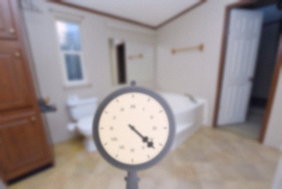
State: 4:22
